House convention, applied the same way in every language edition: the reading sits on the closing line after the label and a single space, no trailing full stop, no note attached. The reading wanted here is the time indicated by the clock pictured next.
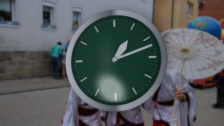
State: 1:12
